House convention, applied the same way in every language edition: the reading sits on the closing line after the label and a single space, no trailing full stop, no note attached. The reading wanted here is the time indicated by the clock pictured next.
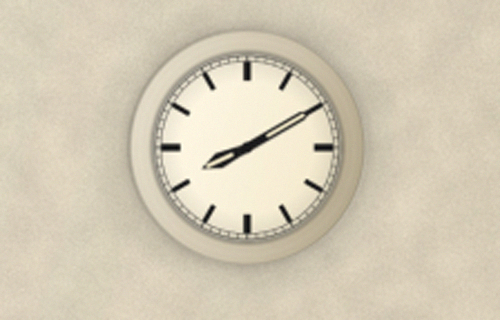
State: 8:10
